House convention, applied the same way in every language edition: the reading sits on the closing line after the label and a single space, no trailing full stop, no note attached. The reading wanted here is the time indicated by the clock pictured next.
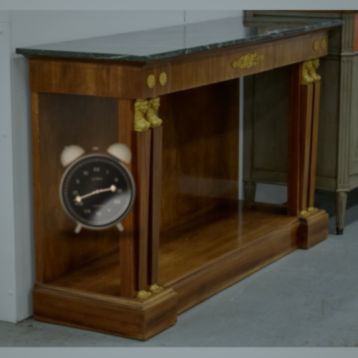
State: 2:42
